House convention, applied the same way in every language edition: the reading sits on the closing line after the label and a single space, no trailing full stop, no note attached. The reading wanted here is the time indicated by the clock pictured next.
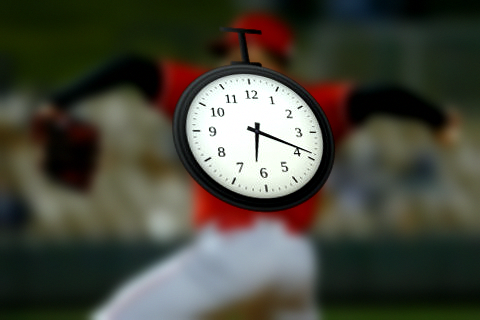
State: 6:19
